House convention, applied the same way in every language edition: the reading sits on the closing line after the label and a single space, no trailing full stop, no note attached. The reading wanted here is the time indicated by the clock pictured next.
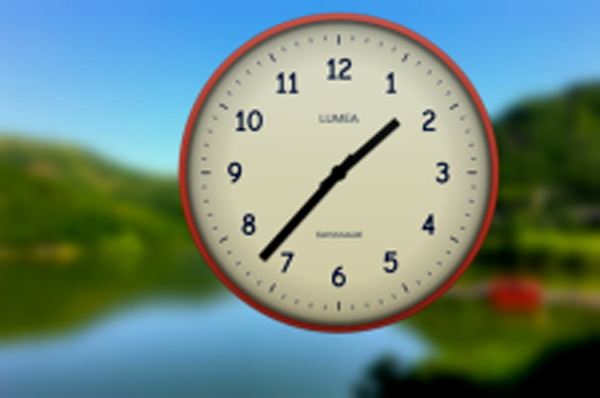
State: 1:37
